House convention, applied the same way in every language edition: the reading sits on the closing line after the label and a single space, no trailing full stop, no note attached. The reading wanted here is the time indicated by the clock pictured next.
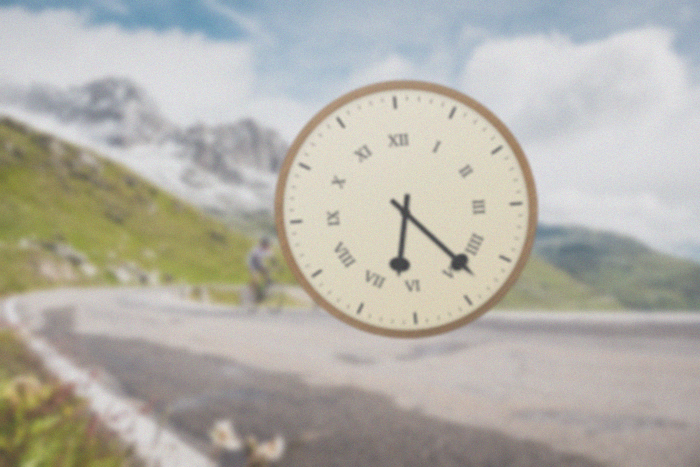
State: 6:23
